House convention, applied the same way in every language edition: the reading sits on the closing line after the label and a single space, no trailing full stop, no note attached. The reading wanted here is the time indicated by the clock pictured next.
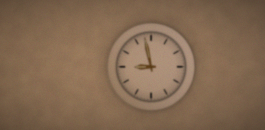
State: 8:58
